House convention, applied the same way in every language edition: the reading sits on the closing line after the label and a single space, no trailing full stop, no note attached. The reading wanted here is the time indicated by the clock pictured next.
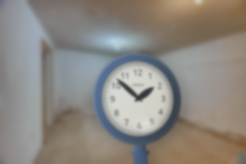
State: 1:52
